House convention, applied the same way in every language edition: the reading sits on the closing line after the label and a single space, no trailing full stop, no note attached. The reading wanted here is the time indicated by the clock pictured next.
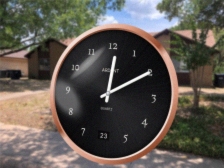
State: 12:10
